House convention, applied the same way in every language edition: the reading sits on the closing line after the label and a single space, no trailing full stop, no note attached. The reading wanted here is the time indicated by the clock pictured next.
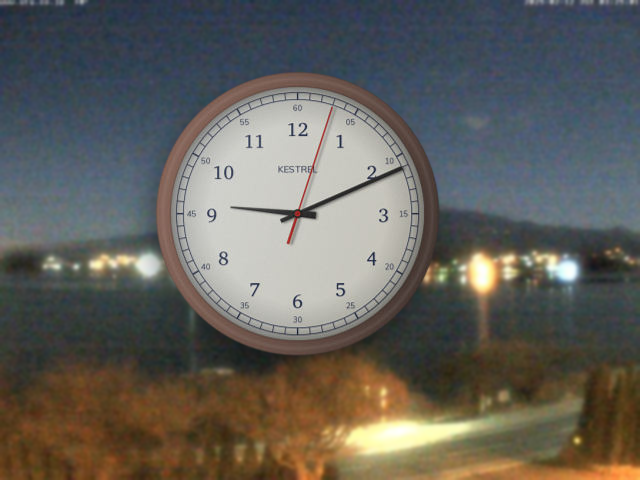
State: 9:11:03
